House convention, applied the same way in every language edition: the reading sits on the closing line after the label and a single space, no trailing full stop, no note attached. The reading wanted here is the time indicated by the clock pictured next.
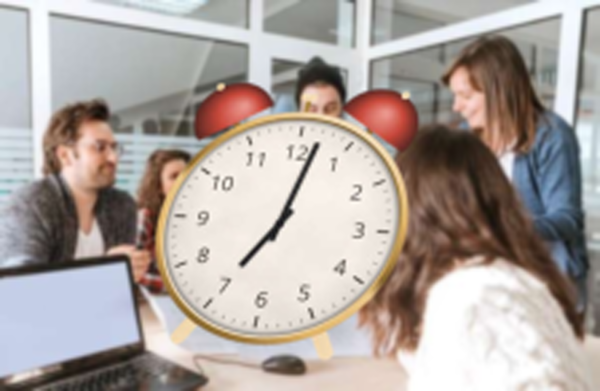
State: 7:02
